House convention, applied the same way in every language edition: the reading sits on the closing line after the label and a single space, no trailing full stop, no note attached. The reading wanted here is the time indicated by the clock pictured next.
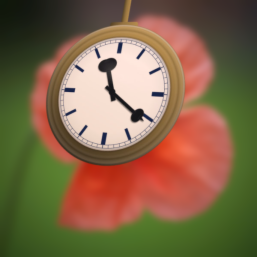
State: 11:21
